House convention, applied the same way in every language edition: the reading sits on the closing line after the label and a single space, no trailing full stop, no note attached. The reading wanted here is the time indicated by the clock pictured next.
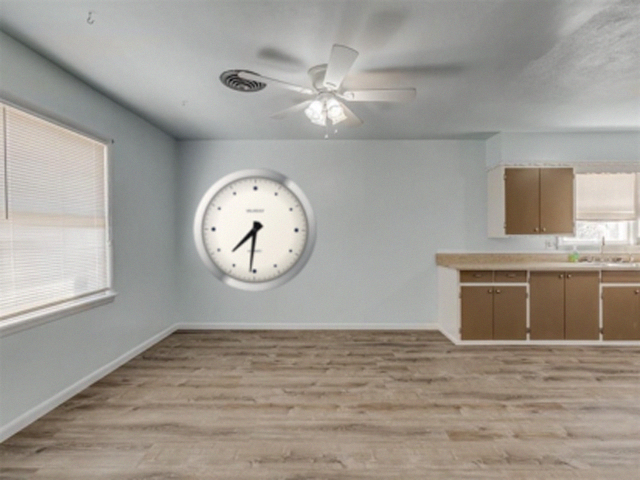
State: 7:31
